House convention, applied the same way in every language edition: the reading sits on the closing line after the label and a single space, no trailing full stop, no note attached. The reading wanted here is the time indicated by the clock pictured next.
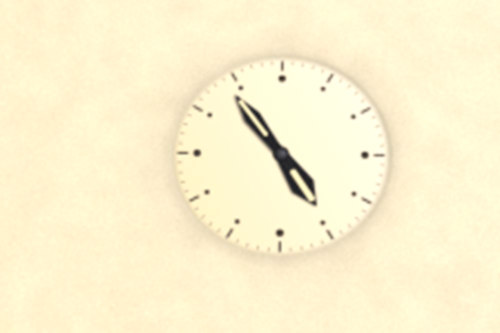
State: 4:54
